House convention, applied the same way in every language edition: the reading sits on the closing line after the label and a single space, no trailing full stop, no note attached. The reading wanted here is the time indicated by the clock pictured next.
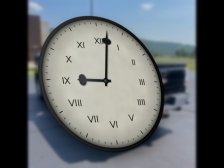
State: 9:02
